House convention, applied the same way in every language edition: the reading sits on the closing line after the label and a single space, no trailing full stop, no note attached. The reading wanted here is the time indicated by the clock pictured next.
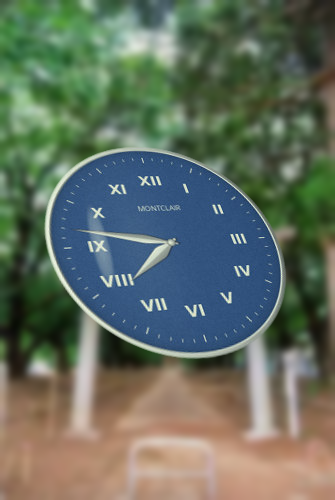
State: 7:47
